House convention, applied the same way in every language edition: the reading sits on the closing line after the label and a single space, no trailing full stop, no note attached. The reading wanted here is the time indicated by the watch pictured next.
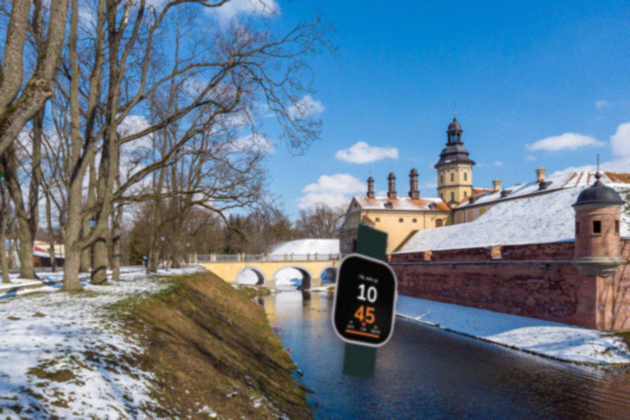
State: 10:45
